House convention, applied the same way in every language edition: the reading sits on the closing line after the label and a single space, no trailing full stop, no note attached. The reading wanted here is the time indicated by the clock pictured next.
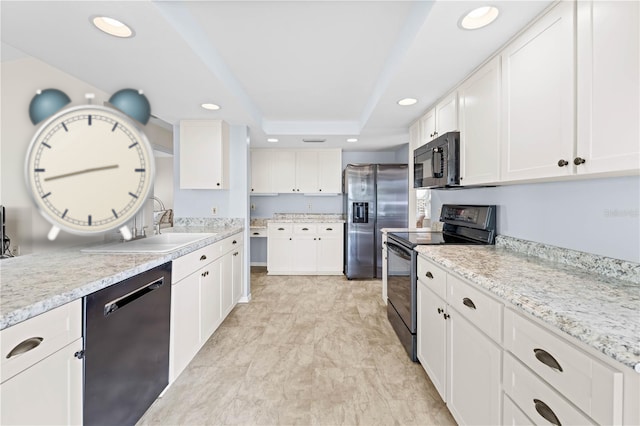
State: 2:43
